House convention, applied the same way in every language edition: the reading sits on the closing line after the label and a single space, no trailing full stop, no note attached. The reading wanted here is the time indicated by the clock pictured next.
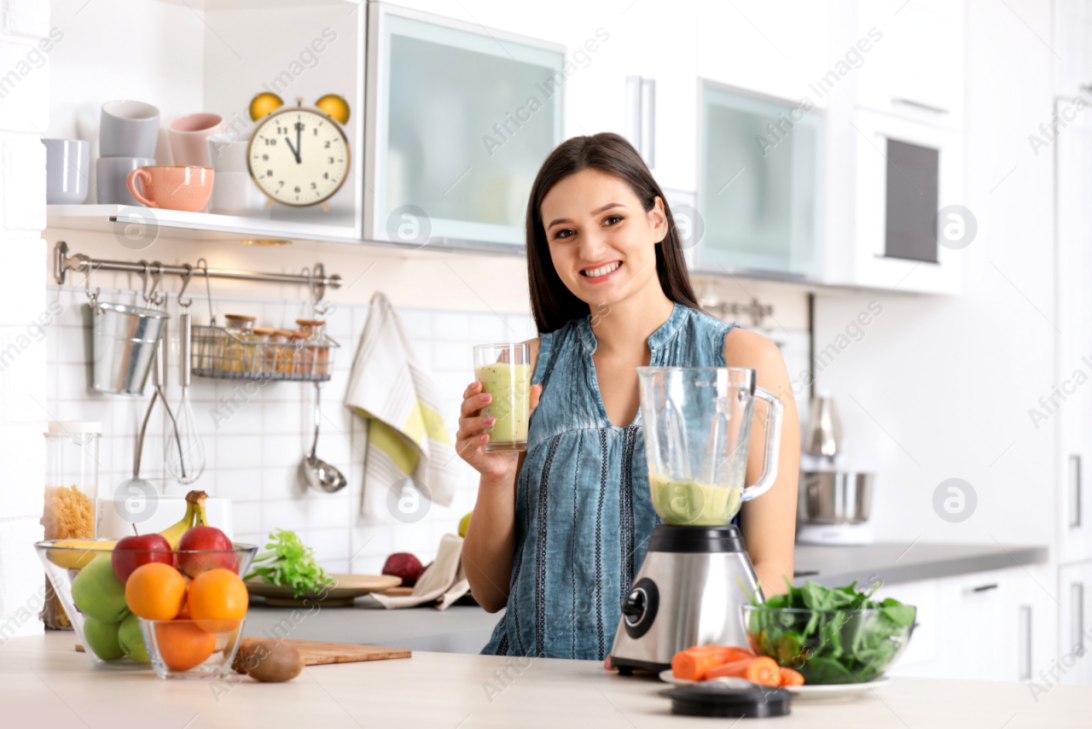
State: 11:00
